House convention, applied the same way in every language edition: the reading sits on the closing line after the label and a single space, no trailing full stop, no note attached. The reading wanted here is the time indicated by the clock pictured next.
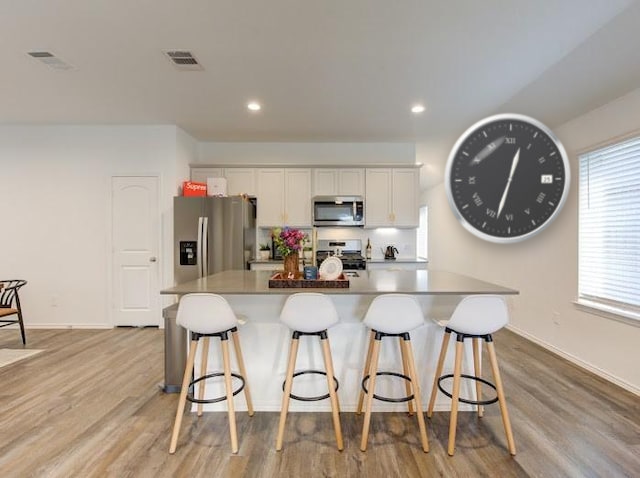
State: 12:33
